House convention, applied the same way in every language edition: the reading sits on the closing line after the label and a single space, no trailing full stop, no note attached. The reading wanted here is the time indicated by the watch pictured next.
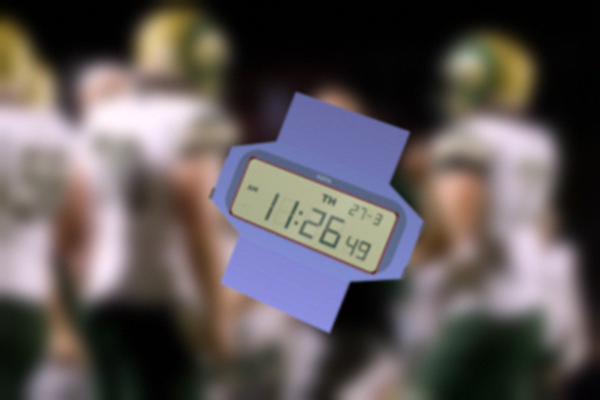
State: 11:26:49
